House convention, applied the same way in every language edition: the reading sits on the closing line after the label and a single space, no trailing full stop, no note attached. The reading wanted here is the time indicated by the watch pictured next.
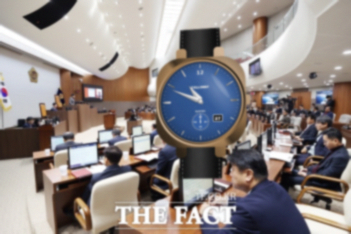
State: 10:49
